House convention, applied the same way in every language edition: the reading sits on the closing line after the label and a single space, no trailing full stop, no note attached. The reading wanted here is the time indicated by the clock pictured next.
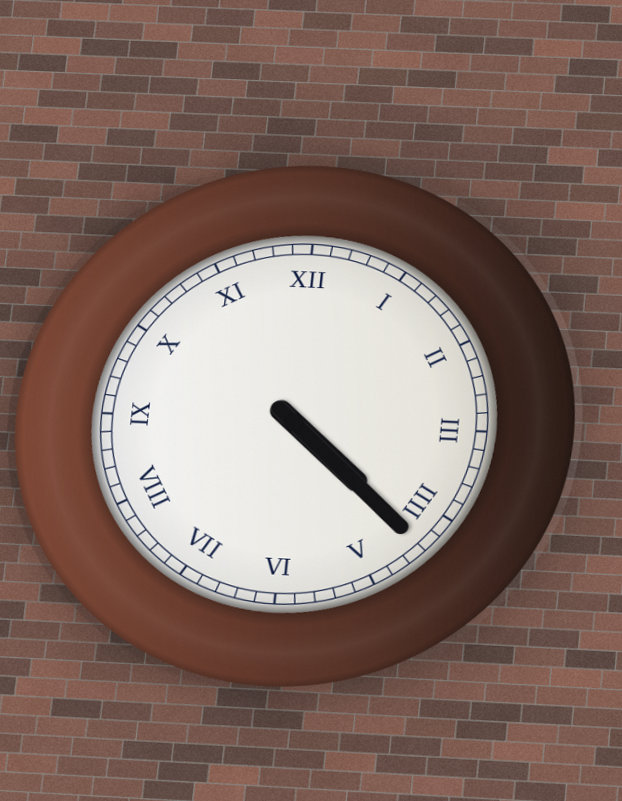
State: 4:22
